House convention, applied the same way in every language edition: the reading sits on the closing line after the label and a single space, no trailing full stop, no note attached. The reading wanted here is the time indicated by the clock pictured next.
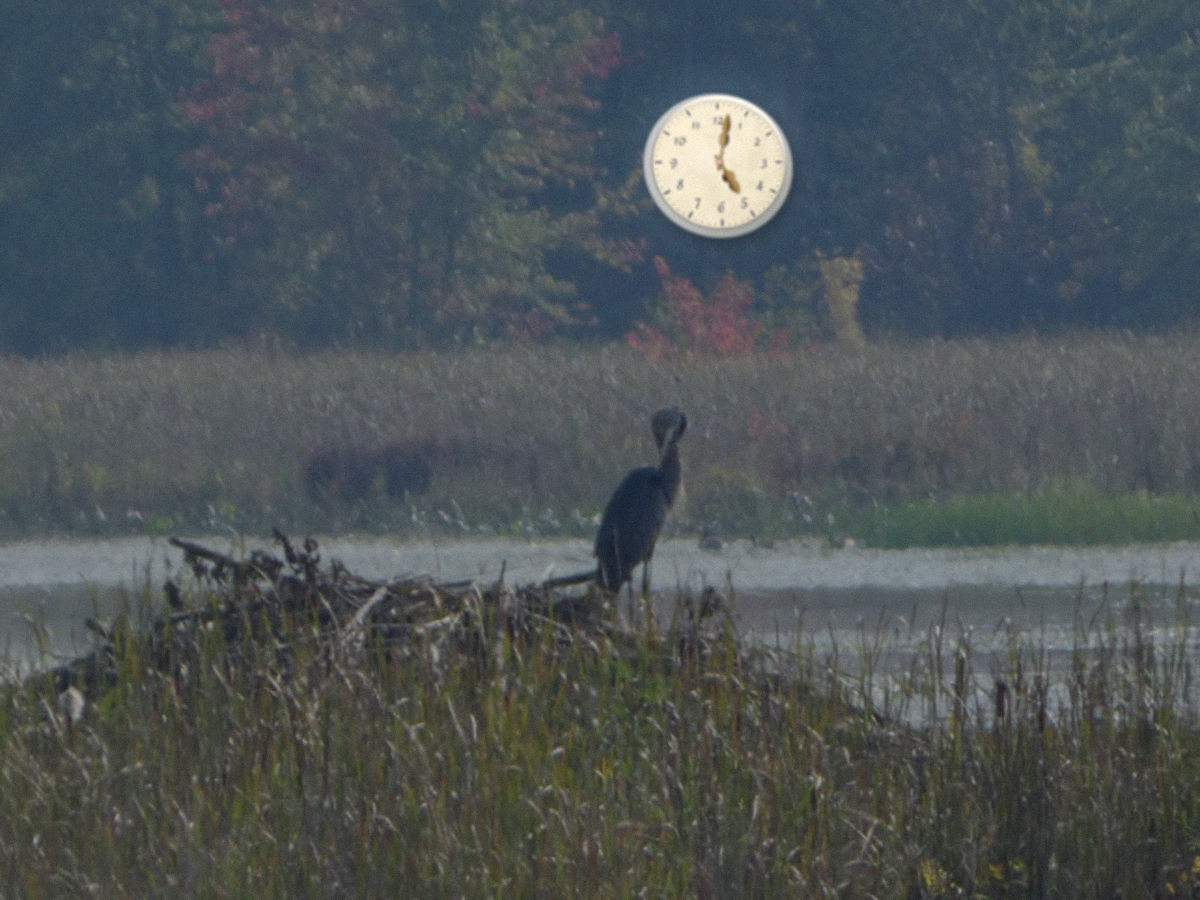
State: 5:02
